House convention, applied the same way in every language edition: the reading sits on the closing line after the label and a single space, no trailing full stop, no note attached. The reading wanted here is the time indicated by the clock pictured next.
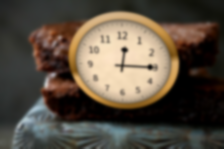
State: 12:15
